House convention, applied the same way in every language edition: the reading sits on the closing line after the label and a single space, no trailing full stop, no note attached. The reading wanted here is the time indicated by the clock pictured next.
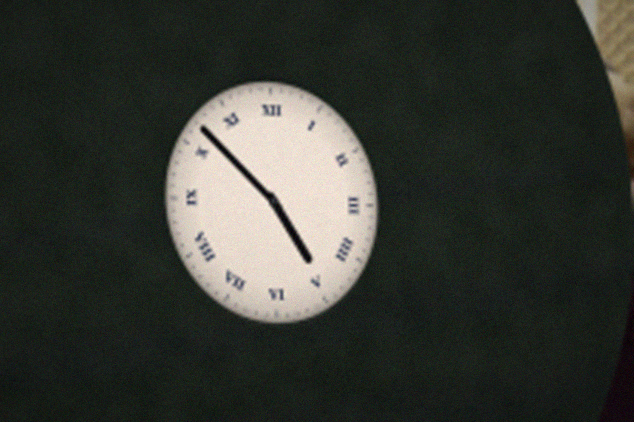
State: 4:52
